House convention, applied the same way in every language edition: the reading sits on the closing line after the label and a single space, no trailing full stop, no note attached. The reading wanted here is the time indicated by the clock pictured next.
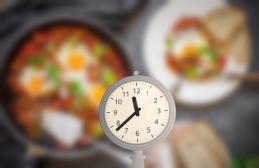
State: 11:38
